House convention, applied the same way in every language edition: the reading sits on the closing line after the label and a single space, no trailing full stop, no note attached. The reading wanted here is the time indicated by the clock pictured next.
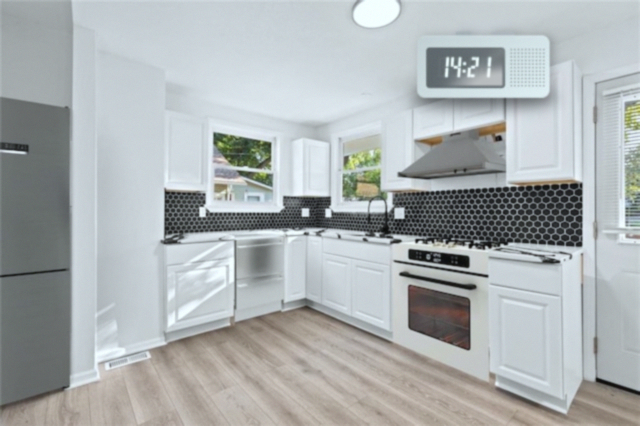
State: 14:21
